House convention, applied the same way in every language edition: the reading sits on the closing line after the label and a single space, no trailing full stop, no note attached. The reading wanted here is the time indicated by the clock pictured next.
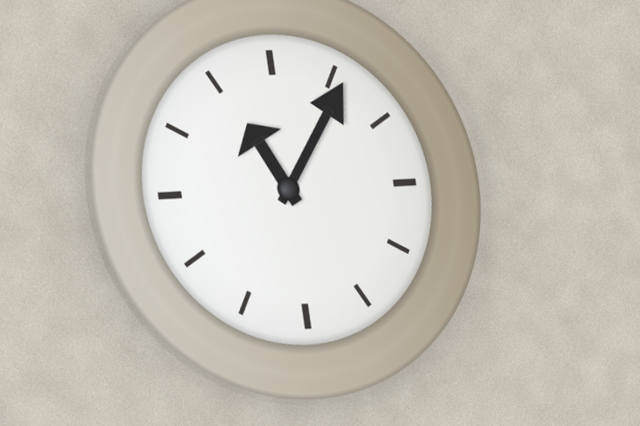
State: 11:06
